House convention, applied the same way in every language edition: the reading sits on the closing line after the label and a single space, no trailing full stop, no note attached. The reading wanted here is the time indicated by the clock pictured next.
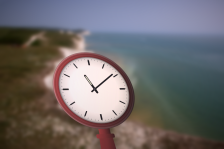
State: 11:09
